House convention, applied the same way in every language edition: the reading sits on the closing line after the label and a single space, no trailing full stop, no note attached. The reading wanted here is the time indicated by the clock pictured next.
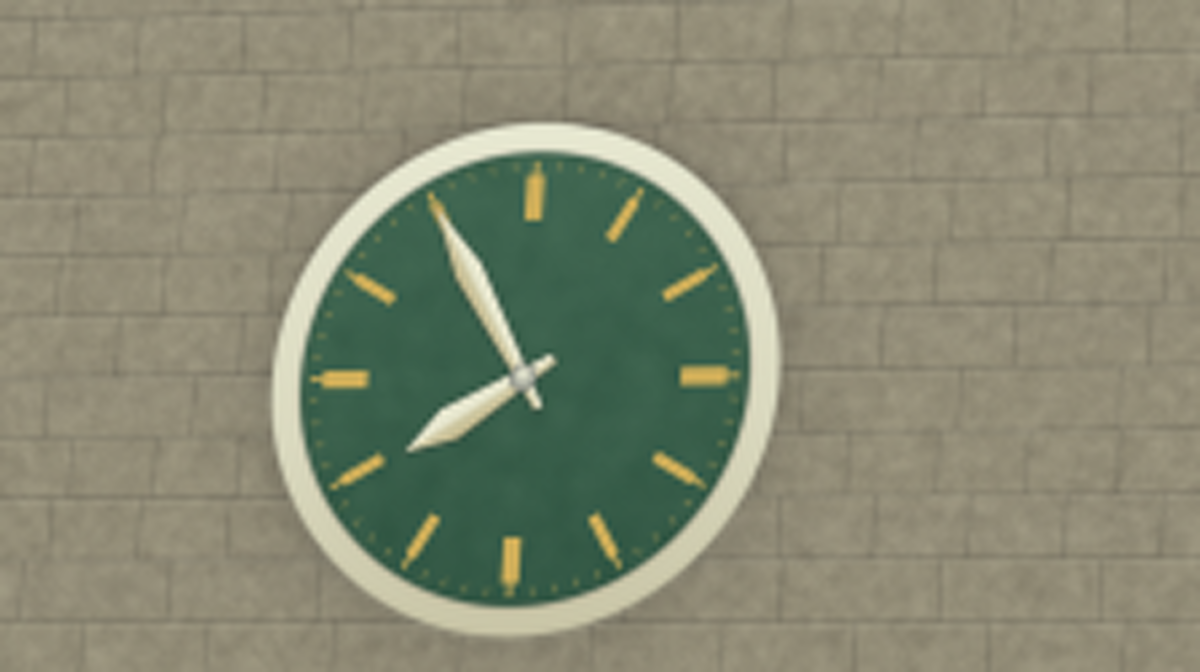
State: 7:55
